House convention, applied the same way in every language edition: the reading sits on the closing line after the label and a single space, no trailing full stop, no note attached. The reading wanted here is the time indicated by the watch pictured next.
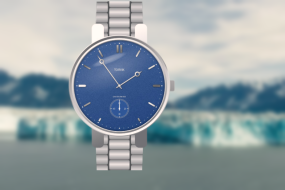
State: 1:54
